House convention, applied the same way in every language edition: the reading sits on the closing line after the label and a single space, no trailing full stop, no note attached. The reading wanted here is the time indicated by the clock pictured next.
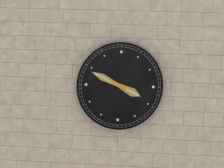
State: 3:49
